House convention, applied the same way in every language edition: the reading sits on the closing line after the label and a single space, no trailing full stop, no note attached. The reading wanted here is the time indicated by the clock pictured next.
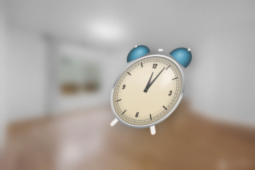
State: 12:04
